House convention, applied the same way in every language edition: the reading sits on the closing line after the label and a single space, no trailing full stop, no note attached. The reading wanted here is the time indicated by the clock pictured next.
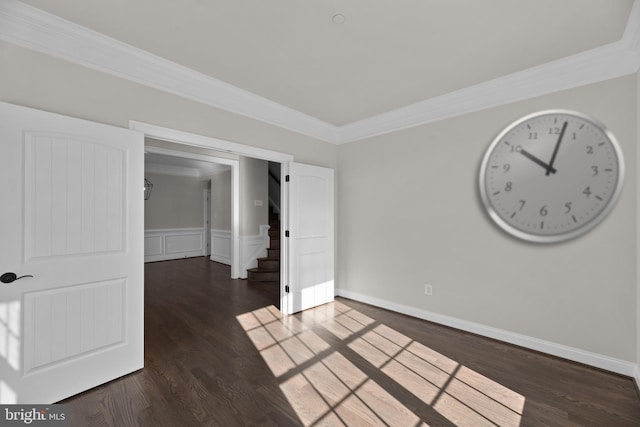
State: 10:02
